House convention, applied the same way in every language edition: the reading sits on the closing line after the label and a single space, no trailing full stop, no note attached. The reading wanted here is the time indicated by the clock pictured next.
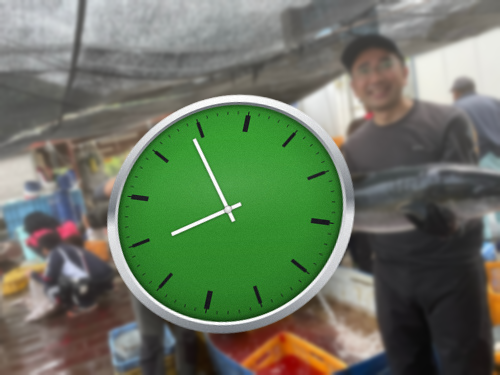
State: 7:54
